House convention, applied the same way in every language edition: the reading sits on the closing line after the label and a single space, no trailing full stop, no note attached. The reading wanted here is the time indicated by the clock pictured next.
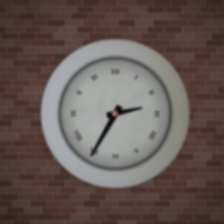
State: 2:35
